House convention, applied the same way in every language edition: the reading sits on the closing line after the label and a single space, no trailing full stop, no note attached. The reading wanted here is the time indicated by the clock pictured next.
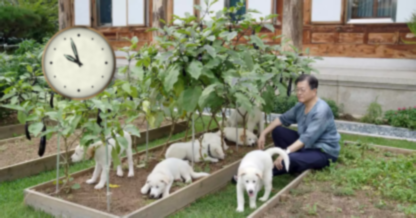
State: 9:57
